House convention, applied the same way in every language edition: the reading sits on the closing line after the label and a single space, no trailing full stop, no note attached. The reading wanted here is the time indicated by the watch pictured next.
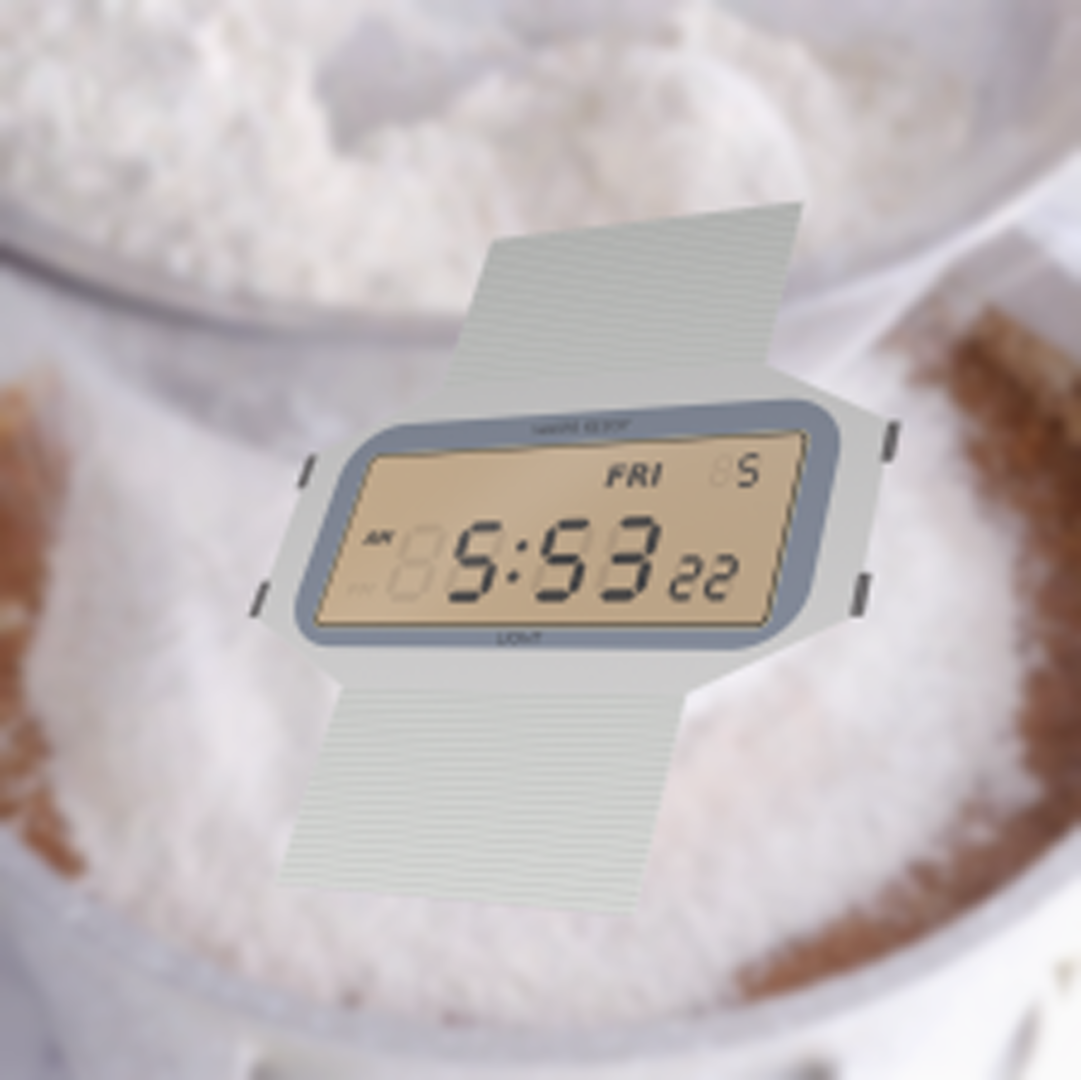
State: 5:53:22
